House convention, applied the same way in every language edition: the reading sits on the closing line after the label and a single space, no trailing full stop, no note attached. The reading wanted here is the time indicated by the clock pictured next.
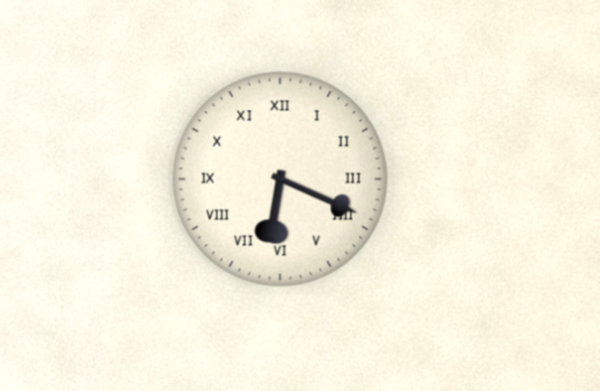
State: 6:19
